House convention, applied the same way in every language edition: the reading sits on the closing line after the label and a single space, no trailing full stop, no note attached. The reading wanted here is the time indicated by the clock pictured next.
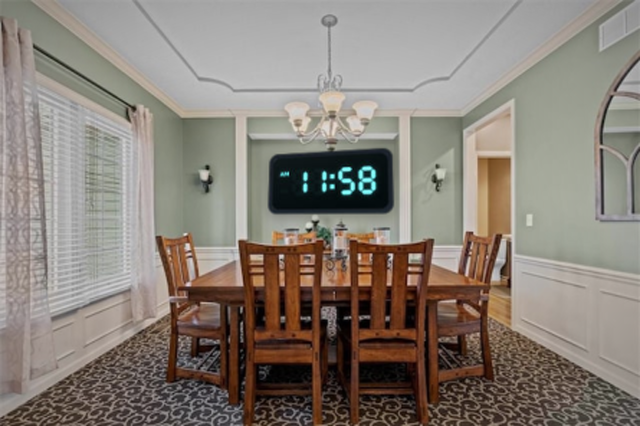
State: 11:58
